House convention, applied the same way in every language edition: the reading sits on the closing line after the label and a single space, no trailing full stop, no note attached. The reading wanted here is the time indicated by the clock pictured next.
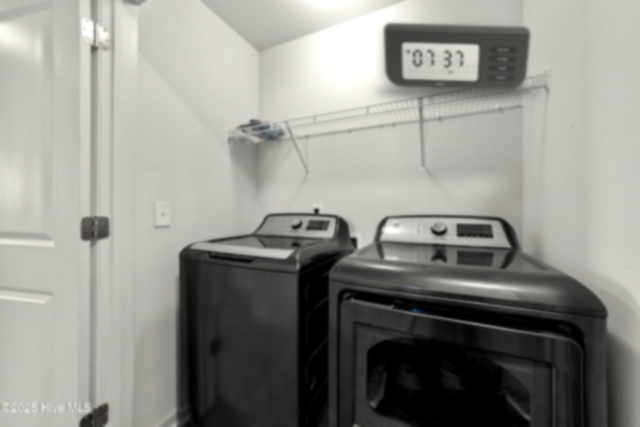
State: 7:37
